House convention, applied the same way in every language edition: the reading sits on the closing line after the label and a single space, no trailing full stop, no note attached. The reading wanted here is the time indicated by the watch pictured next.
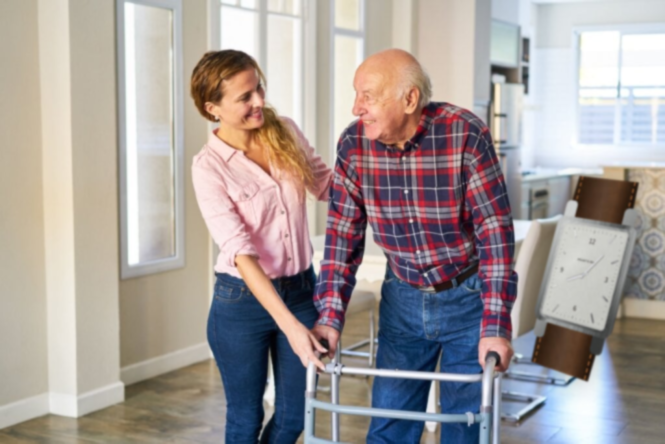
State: 8:06
